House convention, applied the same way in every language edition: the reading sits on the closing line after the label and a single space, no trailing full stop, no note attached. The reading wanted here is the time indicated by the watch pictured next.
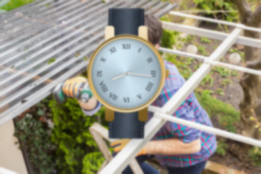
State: 8:16
